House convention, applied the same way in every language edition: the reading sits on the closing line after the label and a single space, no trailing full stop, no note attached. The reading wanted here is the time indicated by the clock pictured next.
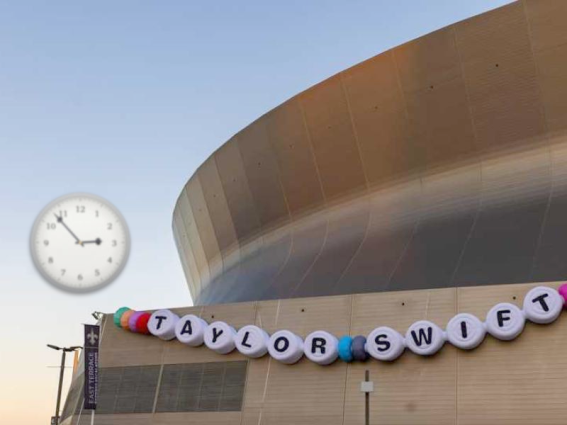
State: 2:53
